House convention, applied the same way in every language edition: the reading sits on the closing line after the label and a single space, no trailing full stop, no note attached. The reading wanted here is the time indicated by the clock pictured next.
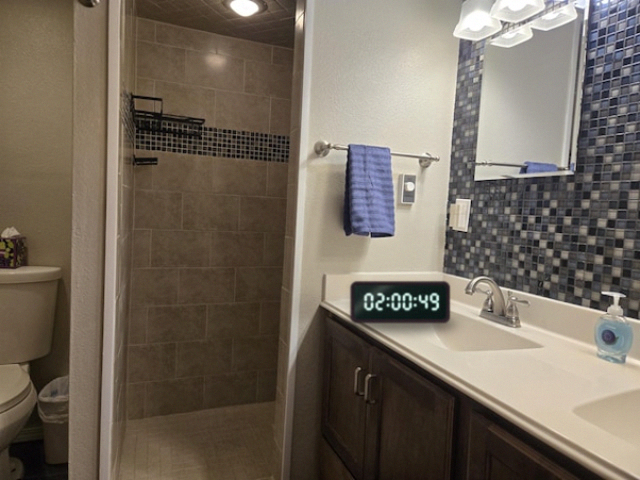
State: 2:00:49
